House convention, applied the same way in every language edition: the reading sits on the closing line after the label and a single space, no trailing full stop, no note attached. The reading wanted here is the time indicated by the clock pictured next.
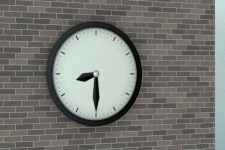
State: 8:30
